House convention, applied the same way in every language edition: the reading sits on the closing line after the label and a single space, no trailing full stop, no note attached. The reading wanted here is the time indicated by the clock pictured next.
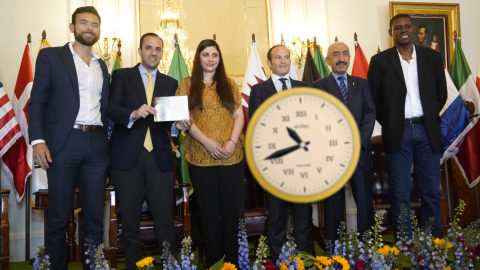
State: 10:42
